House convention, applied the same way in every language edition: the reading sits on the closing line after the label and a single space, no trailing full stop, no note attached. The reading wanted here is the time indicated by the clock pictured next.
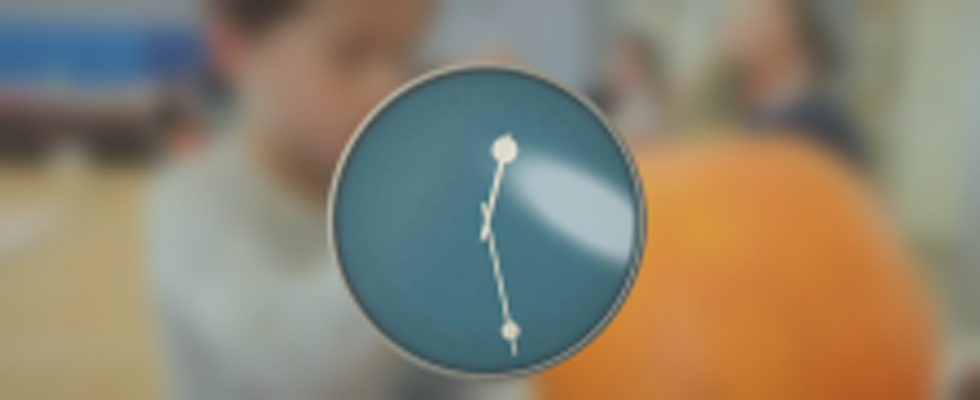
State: 12:28
